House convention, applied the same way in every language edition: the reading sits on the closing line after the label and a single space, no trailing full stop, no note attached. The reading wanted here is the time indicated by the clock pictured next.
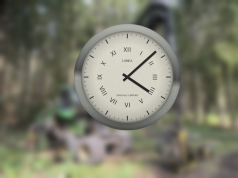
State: 4:08
